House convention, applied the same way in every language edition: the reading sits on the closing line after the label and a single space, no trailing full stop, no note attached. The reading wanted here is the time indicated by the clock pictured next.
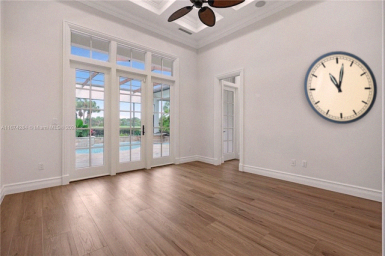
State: 11:02
